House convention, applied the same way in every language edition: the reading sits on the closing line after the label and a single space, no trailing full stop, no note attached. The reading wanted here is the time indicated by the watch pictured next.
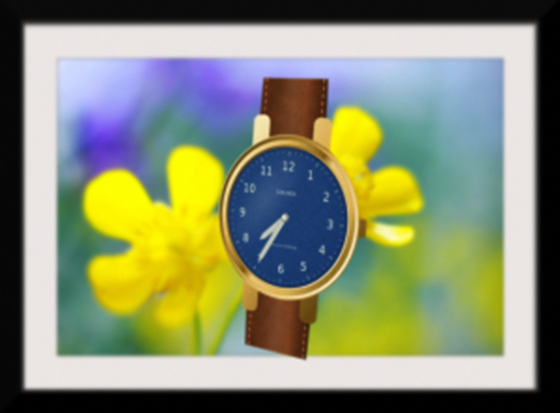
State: 7:35
